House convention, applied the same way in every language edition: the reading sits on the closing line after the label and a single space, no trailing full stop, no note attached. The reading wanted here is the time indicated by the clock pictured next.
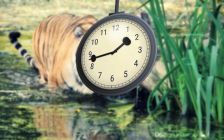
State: 1:43
